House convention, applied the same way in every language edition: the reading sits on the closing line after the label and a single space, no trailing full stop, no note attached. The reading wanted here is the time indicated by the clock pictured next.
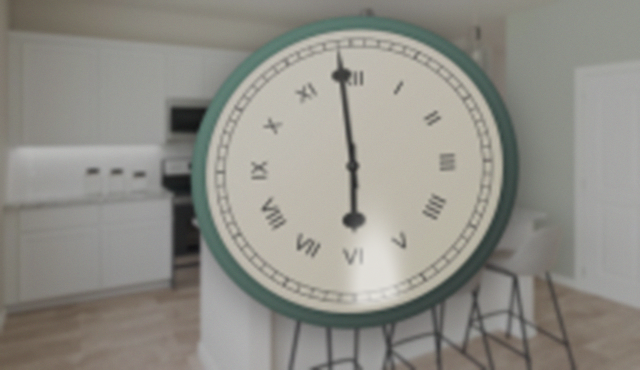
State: 5:59
